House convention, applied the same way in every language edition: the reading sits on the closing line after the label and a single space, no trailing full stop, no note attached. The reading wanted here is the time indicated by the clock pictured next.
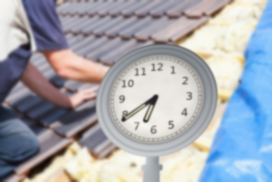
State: 6:39
